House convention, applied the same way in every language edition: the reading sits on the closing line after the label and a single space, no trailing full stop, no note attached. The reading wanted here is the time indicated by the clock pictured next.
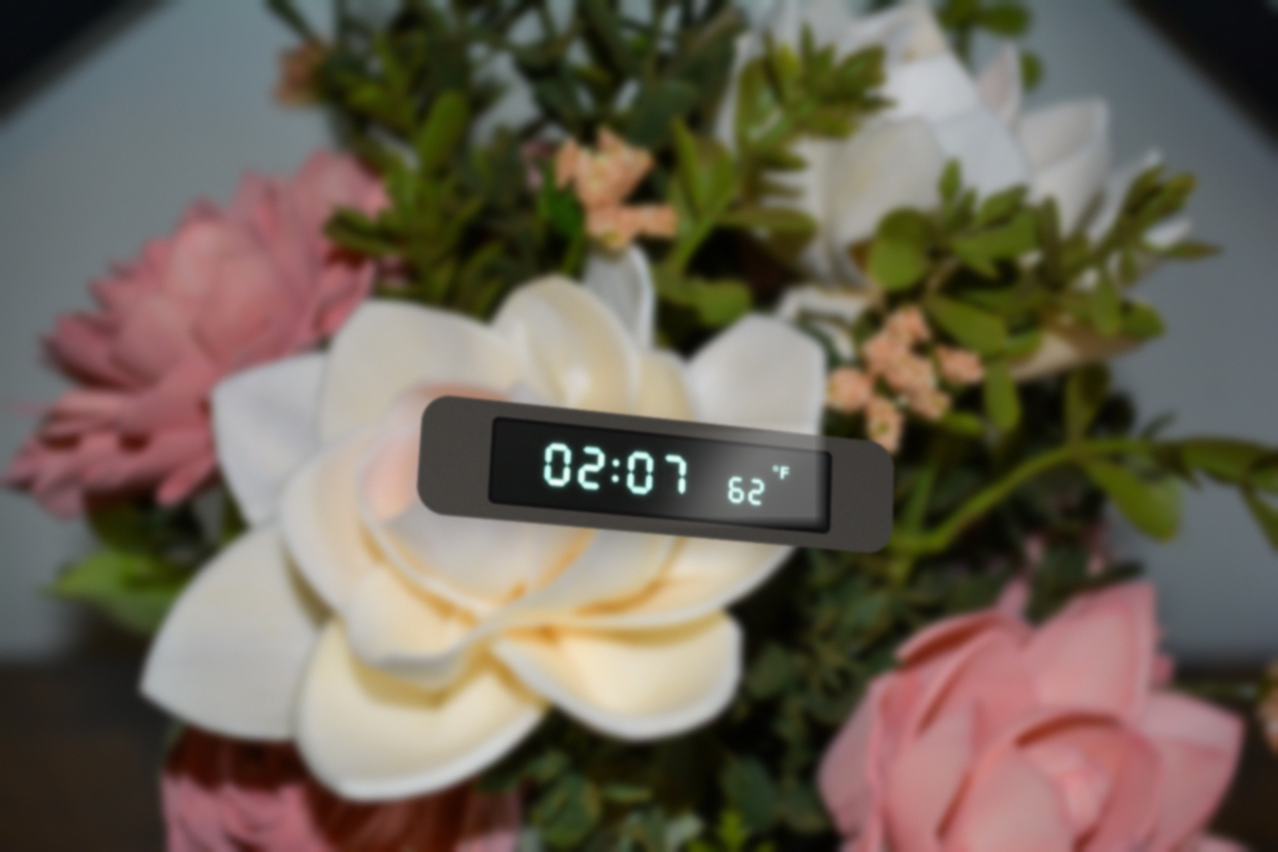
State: 2:07
